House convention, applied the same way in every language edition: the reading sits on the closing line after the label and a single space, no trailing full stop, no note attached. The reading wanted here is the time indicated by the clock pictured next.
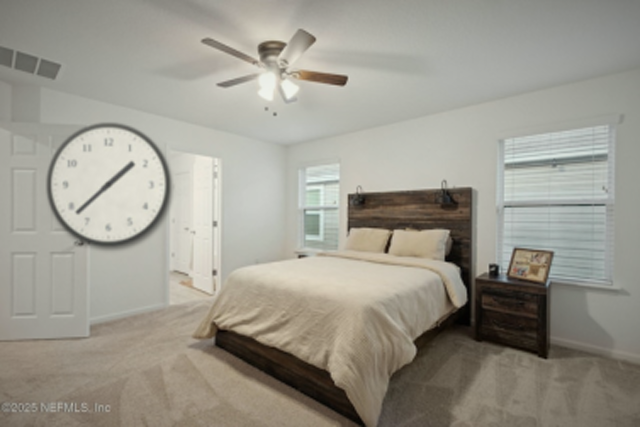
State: 1:38
